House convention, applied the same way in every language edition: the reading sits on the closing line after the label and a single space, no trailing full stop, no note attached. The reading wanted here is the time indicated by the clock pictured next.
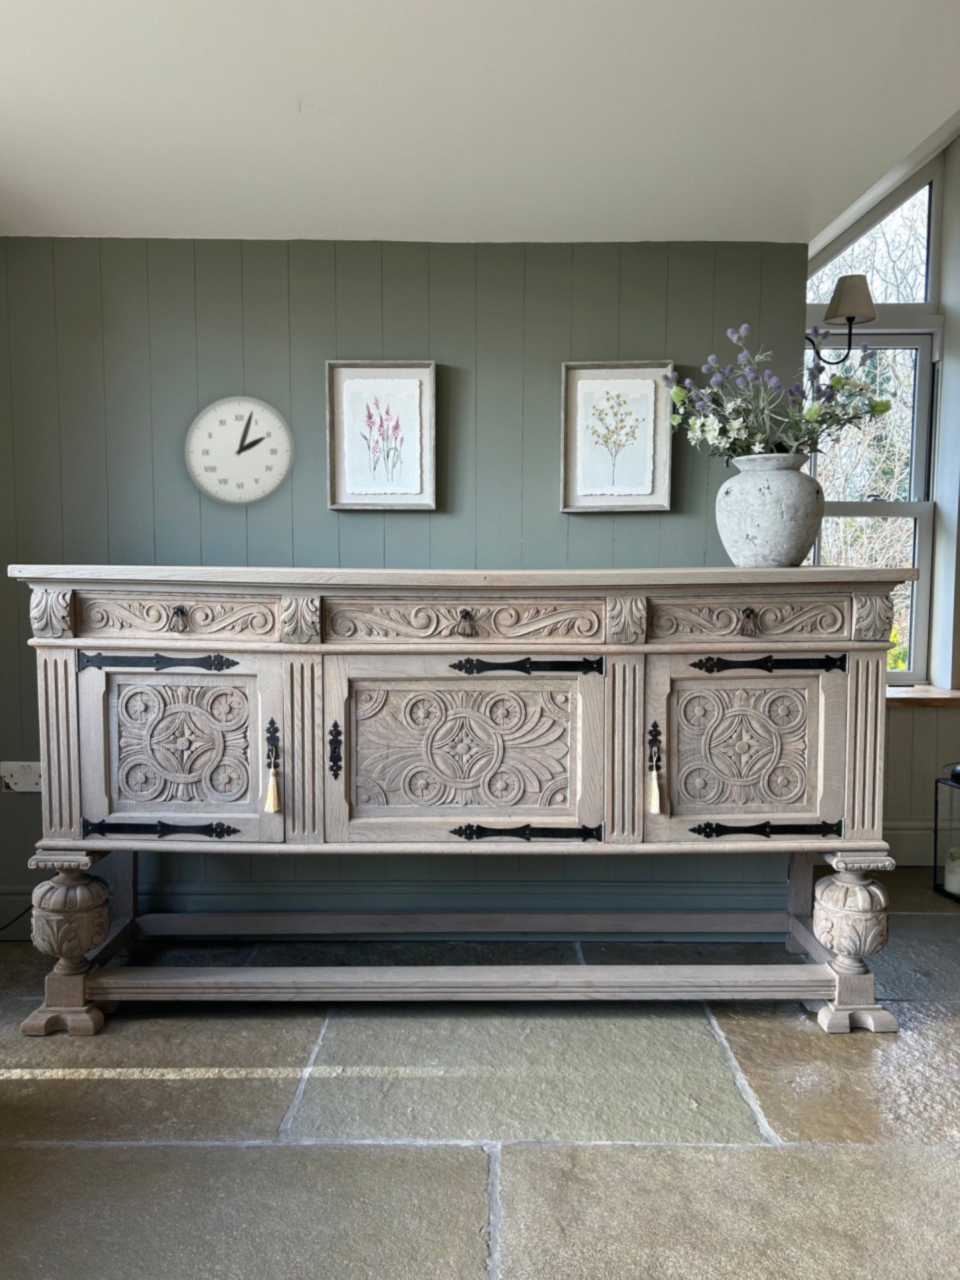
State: 2:03
